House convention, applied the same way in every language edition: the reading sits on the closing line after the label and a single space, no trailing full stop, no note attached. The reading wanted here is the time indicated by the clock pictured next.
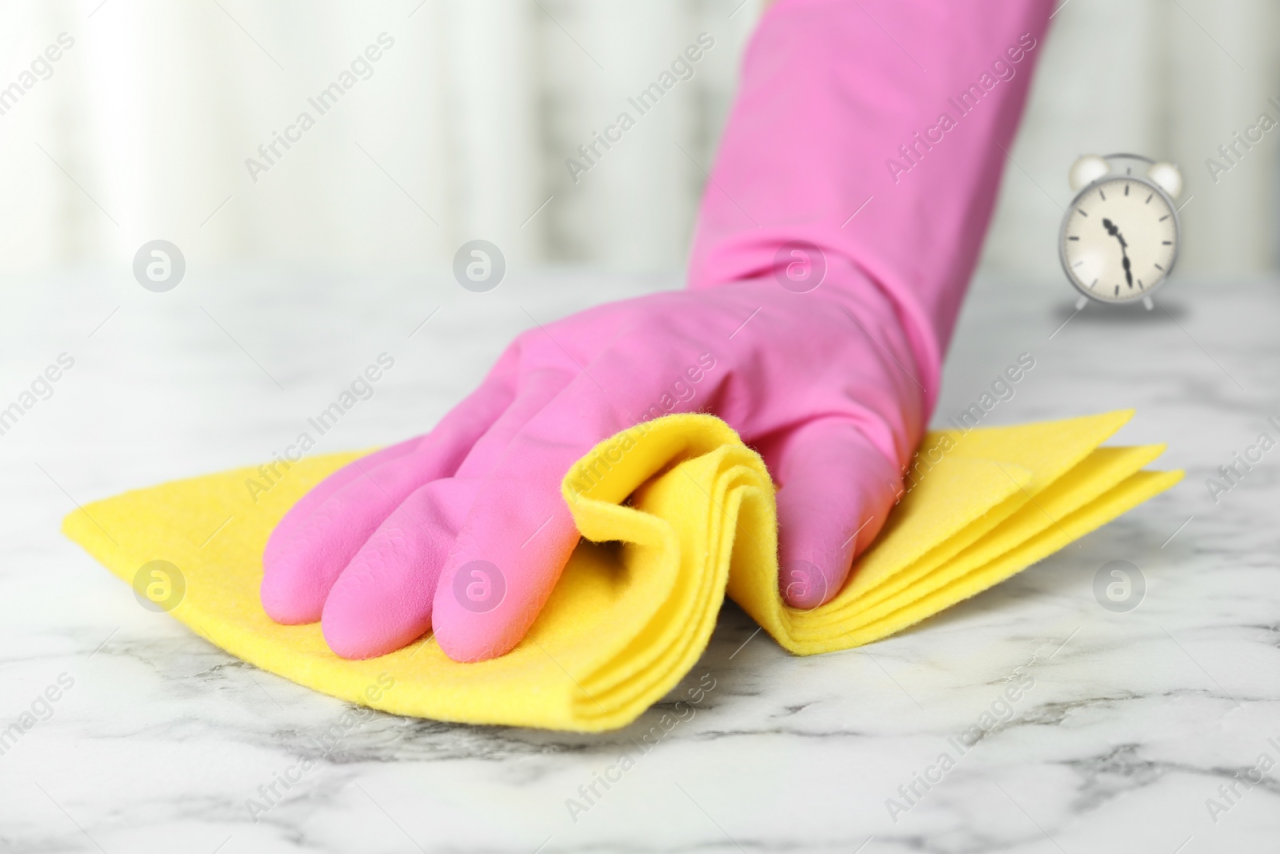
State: 10:27
